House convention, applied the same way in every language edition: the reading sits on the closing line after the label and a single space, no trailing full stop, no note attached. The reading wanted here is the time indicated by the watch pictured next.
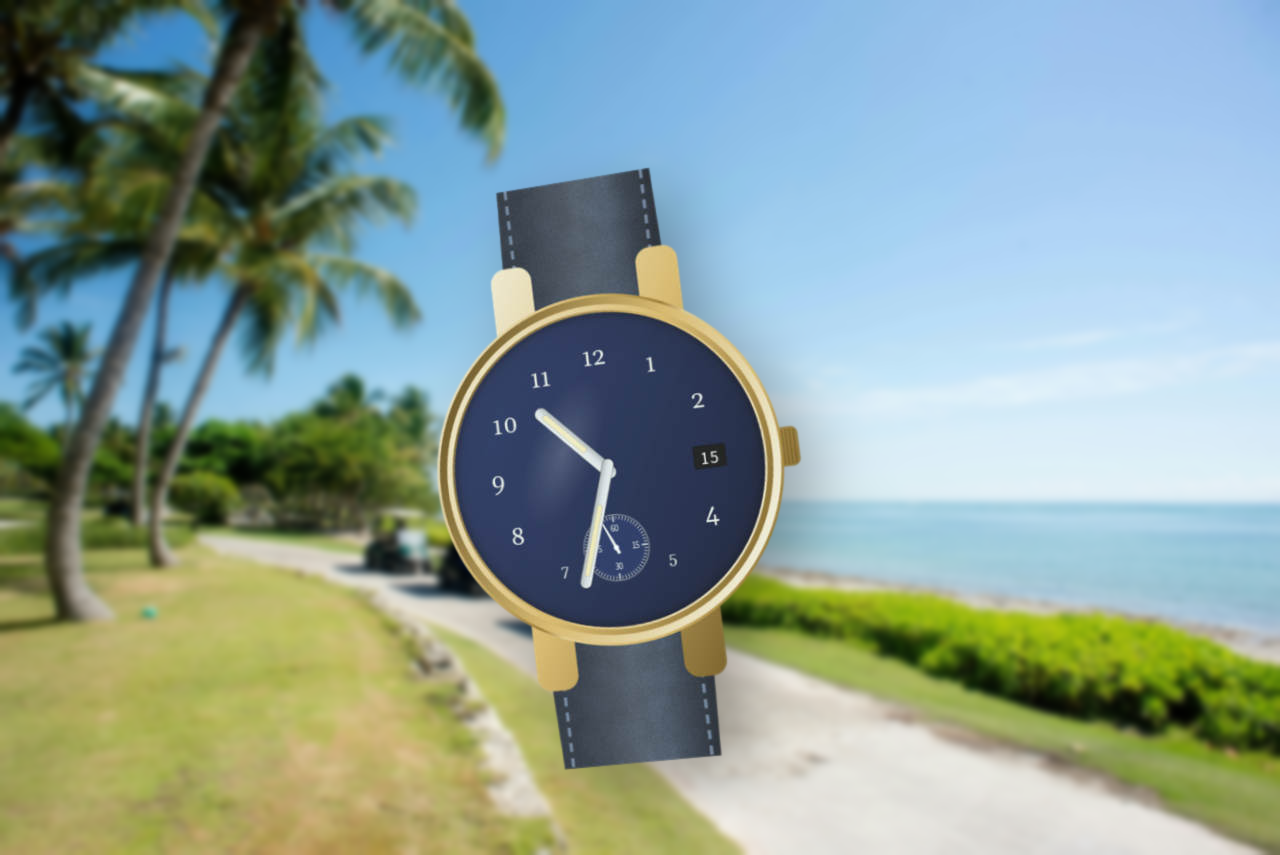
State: 10:32:56
